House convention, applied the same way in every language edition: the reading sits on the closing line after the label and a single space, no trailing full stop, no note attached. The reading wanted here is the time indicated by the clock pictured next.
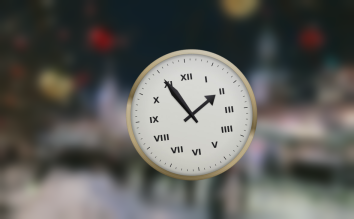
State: 1:55
